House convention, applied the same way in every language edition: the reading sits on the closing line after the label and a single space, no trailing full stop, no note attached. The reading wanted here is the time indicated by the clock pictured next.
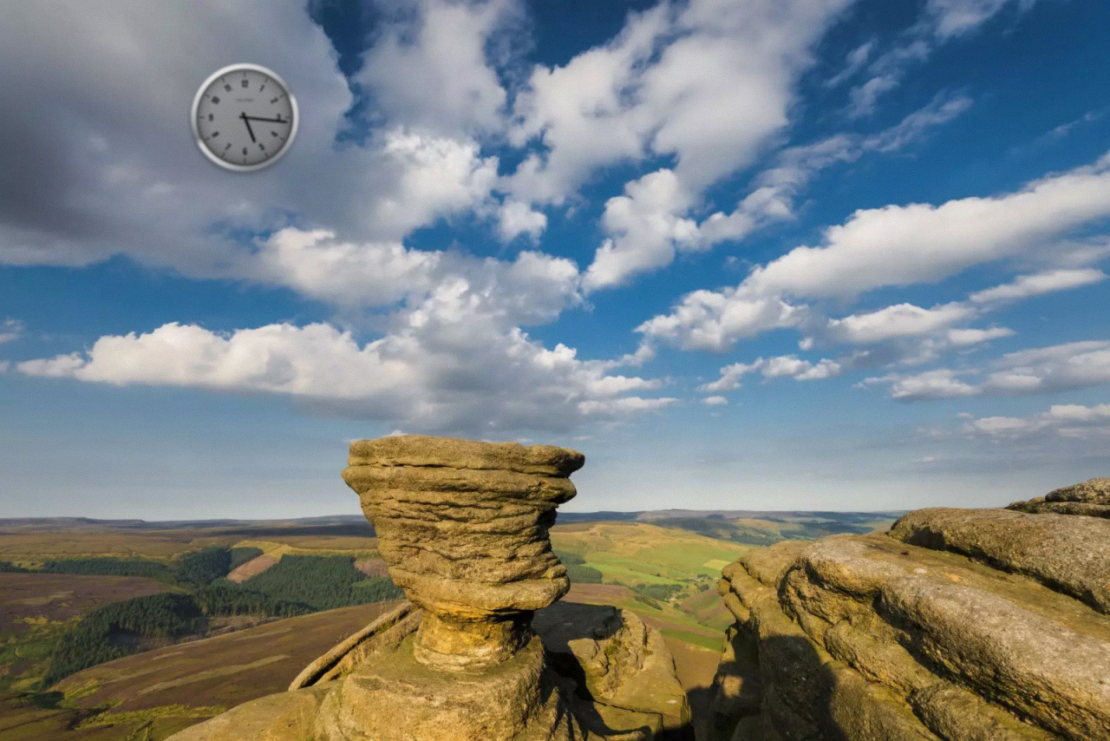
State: 5:16
